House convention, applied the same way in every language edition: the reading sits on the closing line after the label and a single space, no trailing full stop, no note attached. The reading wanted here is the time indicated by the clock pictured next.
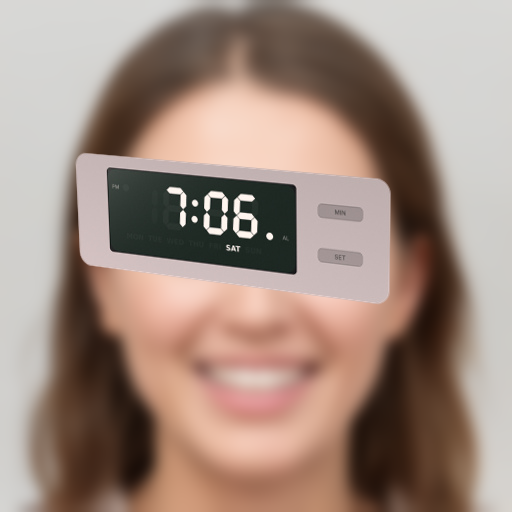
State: 7:06
